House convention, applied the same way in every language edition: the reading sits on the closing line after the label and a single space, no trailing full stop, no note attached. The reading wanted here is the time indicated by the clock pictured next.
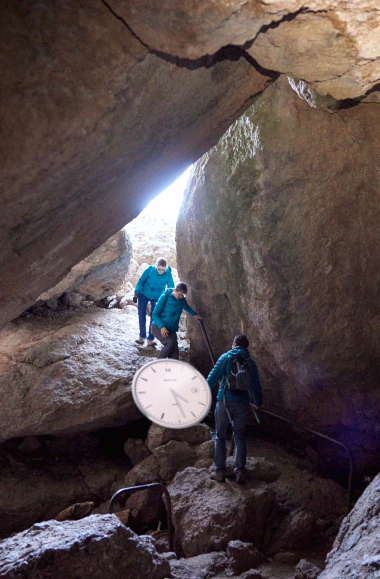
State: 4:28
